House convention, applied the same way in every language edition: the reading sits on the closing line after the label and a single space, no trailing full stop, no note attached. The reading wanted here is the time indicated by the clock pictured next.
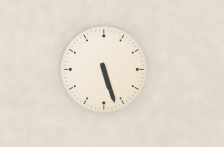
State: 5:27
